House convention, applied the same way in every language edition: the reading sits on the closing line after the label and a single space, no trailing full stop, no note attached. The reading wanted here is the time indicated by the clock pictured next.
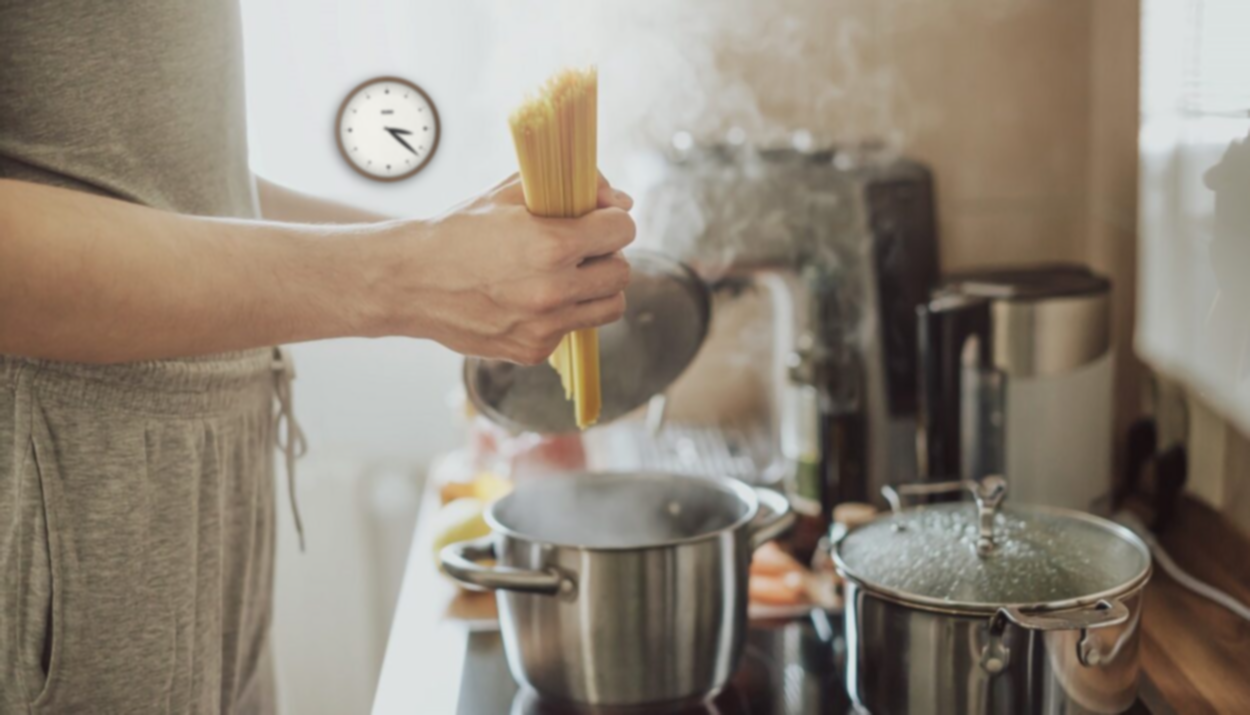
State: 3:22
